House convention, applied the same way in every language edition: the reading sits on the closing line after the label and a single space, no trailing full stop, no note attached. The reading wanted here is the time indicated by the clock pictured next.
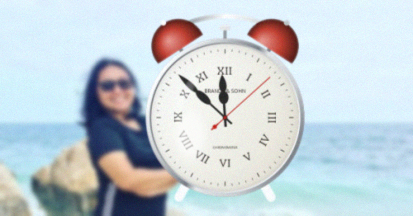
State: 11:52:08
